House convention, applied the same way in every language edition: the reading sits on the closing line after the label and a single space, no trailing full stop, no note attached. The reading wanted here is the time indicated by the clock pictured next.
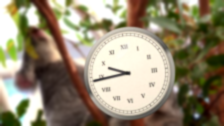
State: 9:44
